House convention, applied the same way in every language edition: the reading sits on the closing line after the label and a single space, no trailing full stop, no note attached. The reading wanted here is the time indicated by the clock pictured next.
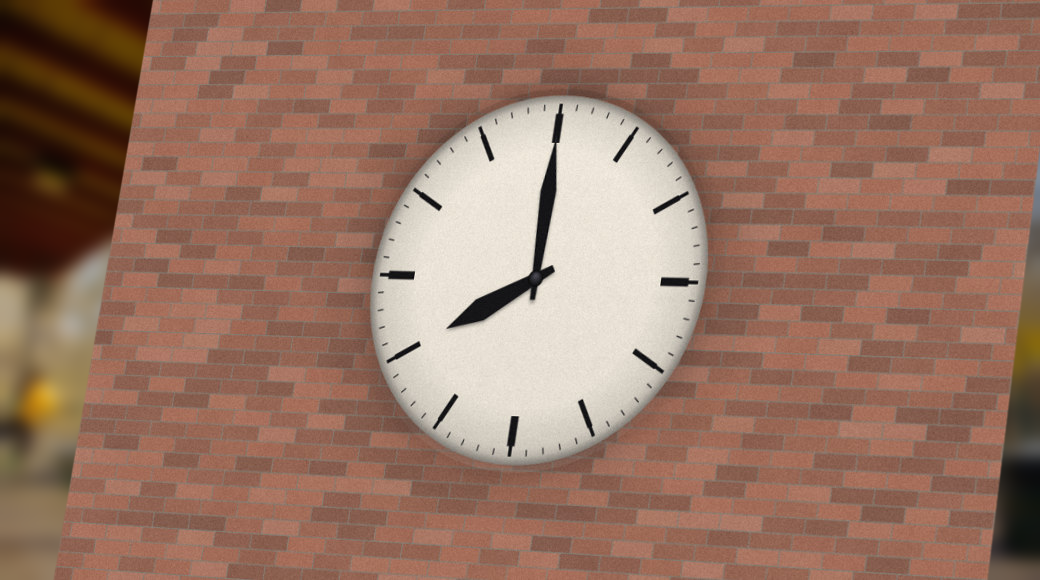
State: 8:00
